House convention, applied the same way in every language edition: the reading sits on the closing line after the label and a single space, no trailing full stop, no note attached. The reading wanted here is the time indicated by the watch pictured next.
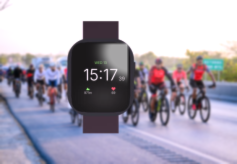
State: 15:17
